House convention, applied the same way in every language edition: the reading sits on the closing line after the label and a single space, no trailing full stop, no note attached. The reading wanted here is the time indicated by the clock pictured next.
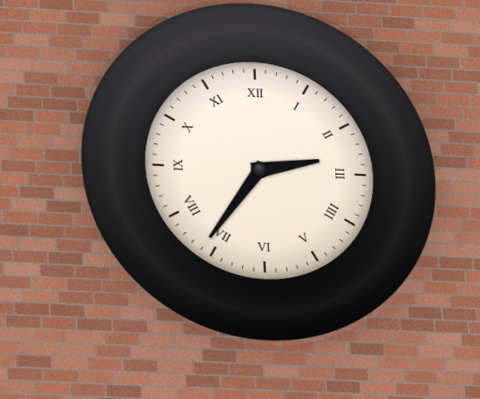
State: 2:36
